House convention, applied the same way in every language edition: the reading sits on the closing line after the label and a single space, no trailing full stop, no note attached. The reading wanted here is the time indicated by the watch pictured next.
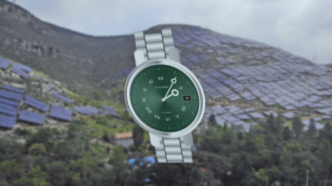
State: 2:06
